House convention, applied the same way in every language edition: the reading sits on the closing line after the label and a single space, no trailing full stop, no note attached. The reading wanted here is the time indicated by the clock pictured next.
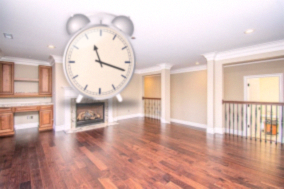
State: 11:18
